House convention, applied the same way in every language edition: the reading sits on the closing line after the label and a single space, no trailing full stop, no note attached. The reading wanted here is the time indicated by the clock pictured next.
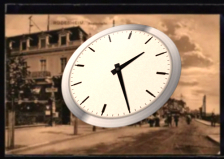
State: 1:25
